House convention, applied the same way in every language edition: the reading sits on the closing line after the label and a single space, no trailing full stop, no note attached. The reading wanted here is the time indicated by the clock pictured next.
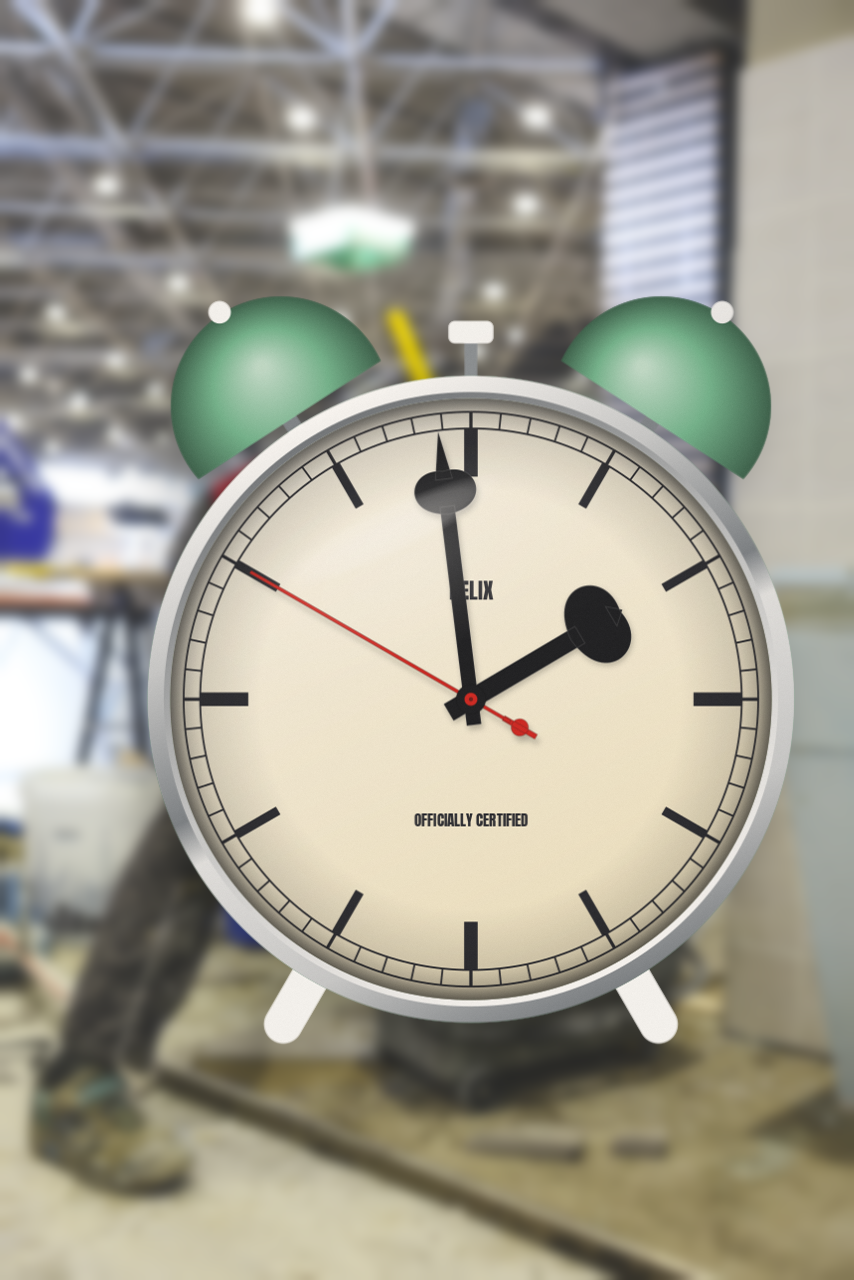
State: 1:58:50
